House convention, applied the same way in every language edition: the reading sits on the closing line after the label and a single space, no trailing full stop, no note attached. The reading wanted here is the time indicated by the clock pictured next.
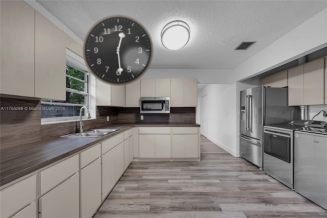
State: 12:29
